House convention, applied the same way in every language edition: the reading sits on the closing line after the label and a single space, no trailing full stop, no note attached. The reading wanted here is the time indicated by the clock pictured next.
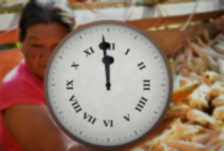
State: 11:59
